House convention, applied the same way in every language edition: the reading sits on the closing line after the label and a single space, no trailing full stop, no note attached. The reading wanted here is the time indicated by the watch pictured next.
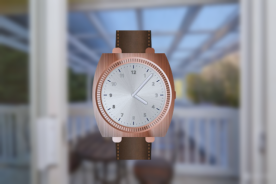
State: 4:07
